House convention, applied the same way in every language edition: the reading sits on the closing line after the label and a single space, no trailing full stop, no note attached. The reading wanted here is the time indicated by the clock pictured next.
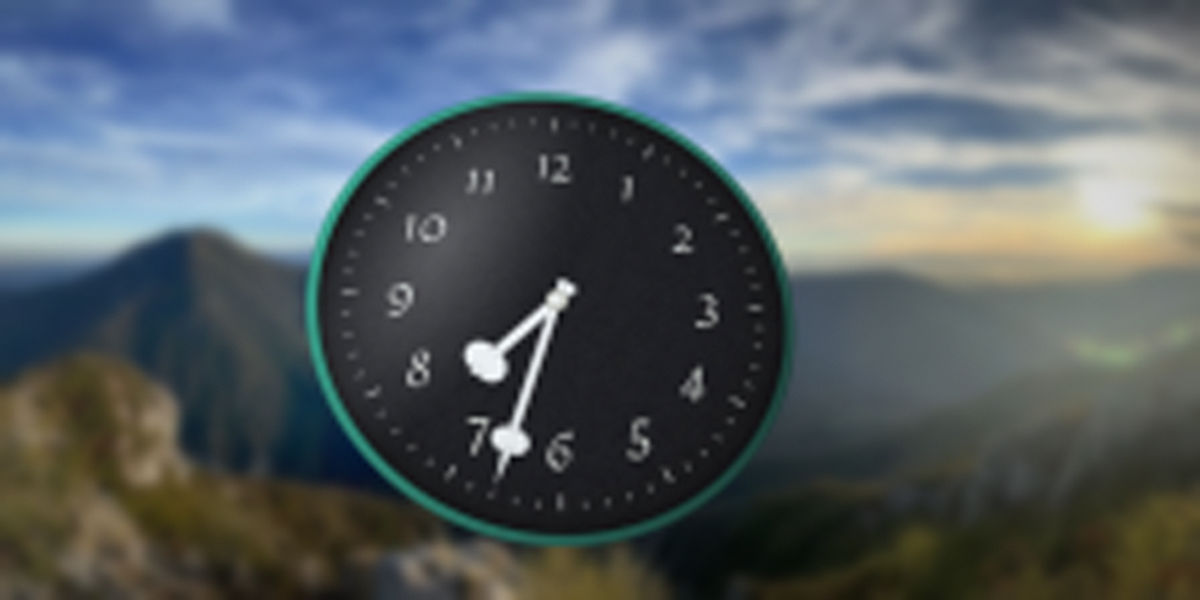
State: 7:33
